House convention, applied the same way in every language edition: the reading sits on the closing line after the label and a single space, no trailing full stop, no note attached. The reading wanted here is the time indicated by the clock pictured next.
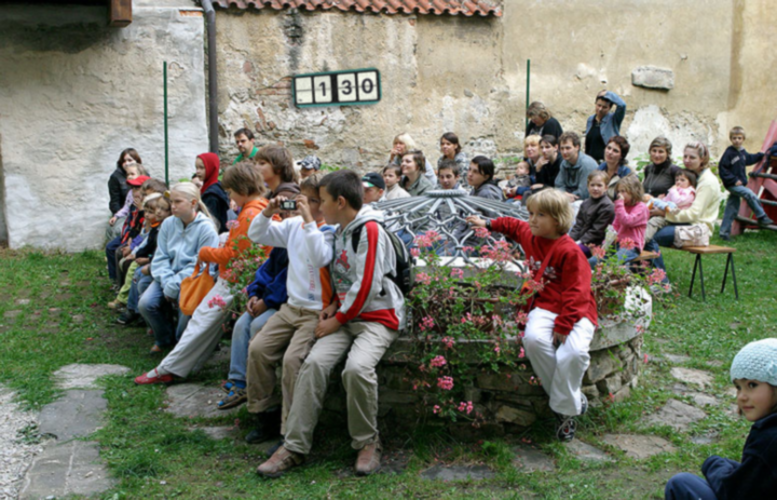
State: 1:30
